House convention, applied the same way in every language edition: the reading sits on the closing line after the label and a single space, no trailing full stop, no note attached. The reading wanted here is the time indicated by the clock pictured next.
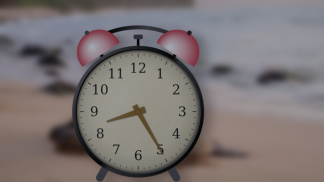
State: 8:25
